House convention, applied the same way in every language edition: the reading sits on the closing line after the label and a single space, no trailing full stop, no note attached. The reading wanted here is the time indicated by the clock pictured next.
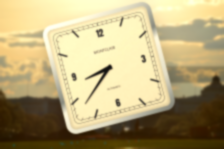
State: 8:38
